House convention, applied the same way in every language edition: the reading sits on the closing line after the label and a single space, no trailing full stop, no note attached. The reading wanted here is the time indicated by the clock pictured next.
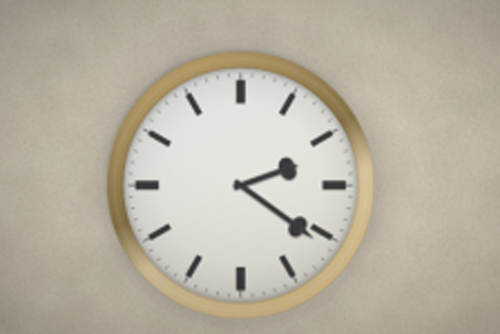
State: 2:21
